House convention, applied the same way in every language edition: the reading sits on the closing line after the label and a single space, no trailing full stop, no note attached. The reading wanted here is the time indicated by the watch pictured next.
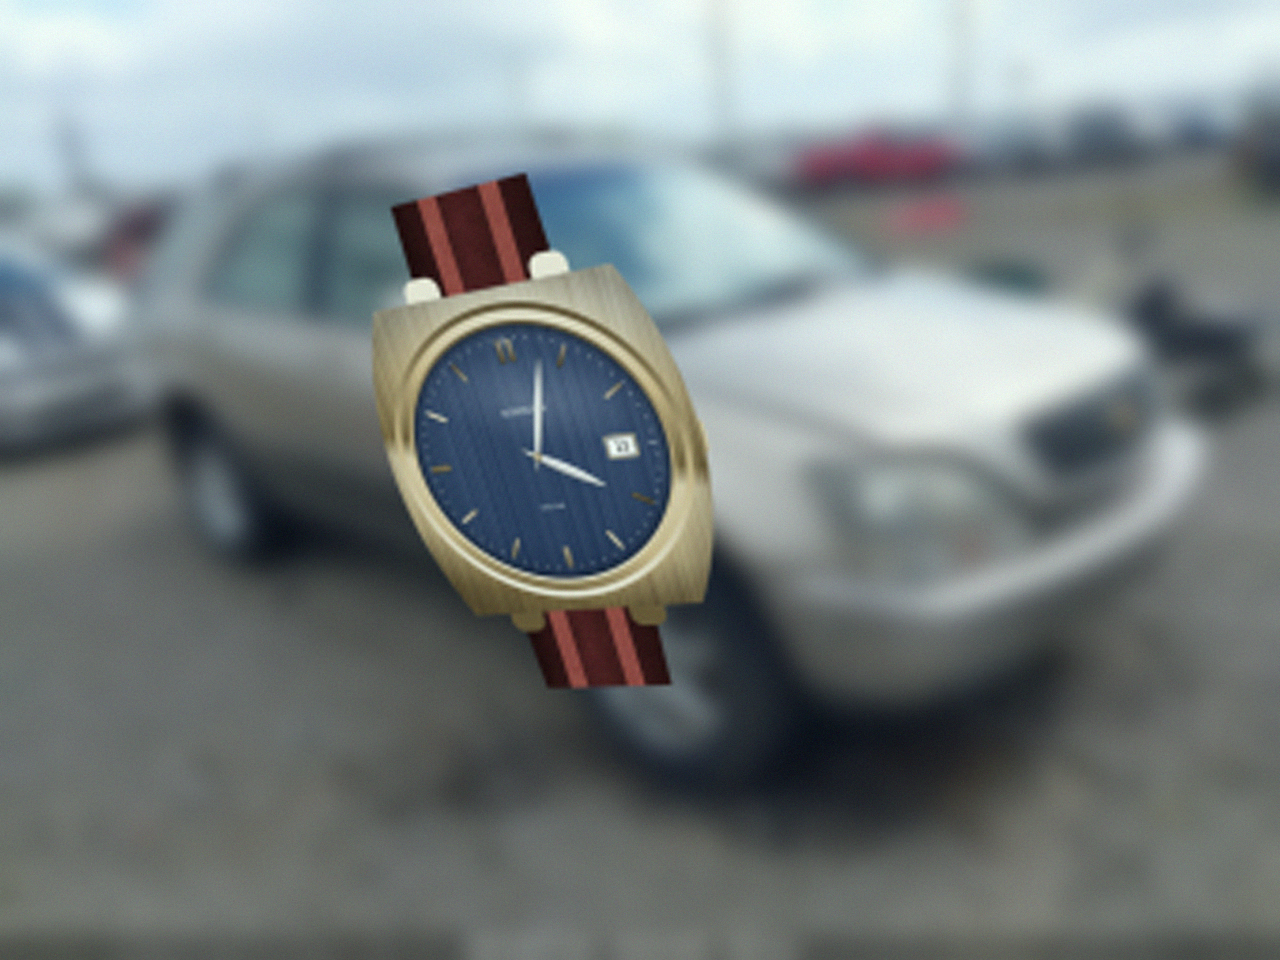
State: 4:03
